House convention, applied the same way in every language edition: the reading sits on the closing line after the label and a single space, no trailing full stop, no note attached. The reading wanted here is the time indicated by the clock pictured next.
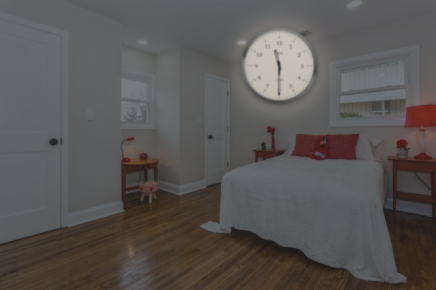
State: 11:30
